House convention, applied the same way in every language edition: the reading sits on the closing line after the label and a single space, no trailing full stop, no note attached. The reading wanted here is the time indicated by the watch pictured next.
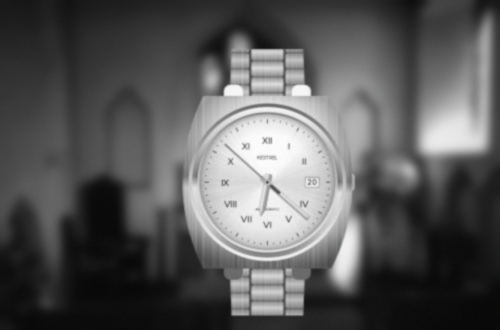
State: 6:21:52
